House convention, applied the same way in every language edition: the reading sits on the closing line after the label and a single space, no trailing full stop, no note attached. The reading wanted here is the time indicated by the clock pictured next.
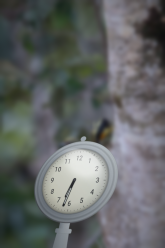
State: 6:32
